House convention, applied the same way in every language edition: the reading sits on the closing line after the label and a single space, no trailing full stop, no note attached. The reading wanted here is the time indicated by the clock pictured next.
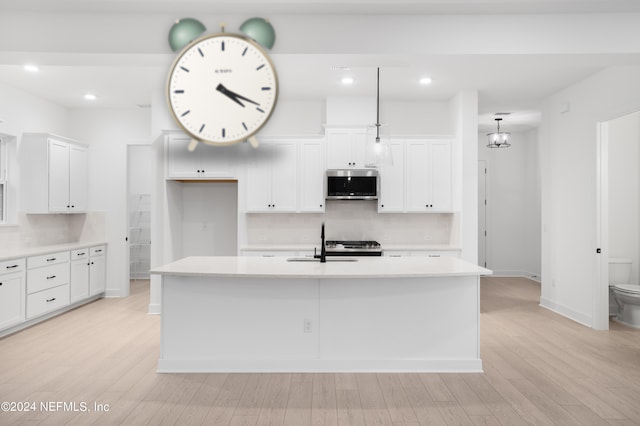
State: 4:19
